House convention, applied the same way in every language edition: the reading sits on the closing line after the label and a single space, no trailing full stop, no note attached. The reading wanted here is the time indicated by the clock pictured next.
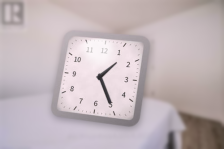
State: 1:25
